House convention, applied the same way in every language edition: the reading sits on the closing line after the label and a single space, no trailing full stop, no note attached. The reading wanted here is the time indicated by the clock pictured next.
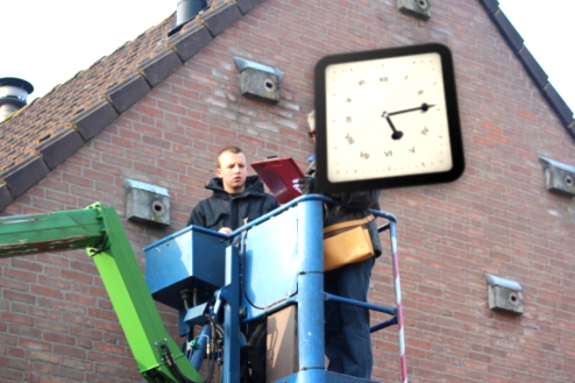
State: 5:14
